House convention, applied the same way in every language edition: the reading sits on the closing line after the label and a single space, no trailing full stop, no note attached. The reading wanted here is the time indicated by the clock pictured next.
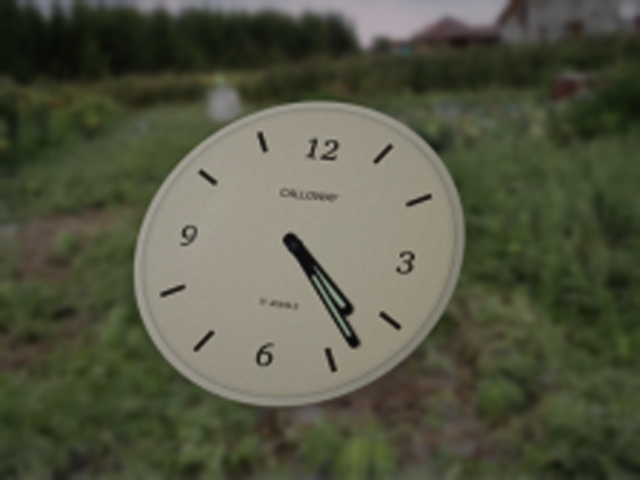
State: 4:23
